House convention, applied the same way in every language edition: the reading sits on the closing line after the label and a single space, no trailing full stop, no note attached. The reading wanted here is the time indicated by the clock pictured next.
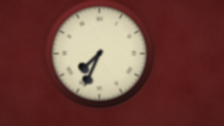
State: 7:34
